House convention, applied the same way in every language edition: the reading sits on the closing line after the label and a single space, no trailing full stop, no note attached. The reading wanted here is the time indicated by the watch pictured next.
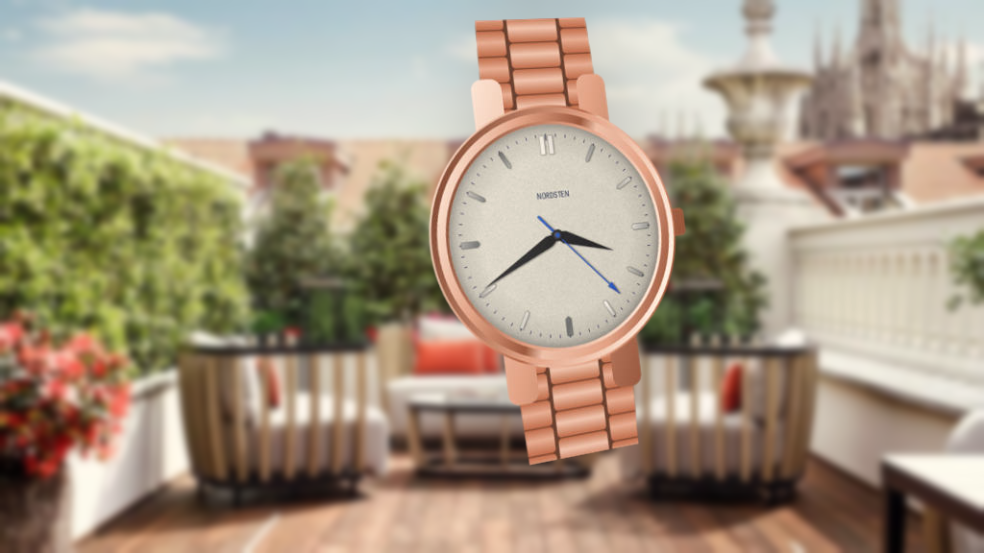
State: 3:40:23
